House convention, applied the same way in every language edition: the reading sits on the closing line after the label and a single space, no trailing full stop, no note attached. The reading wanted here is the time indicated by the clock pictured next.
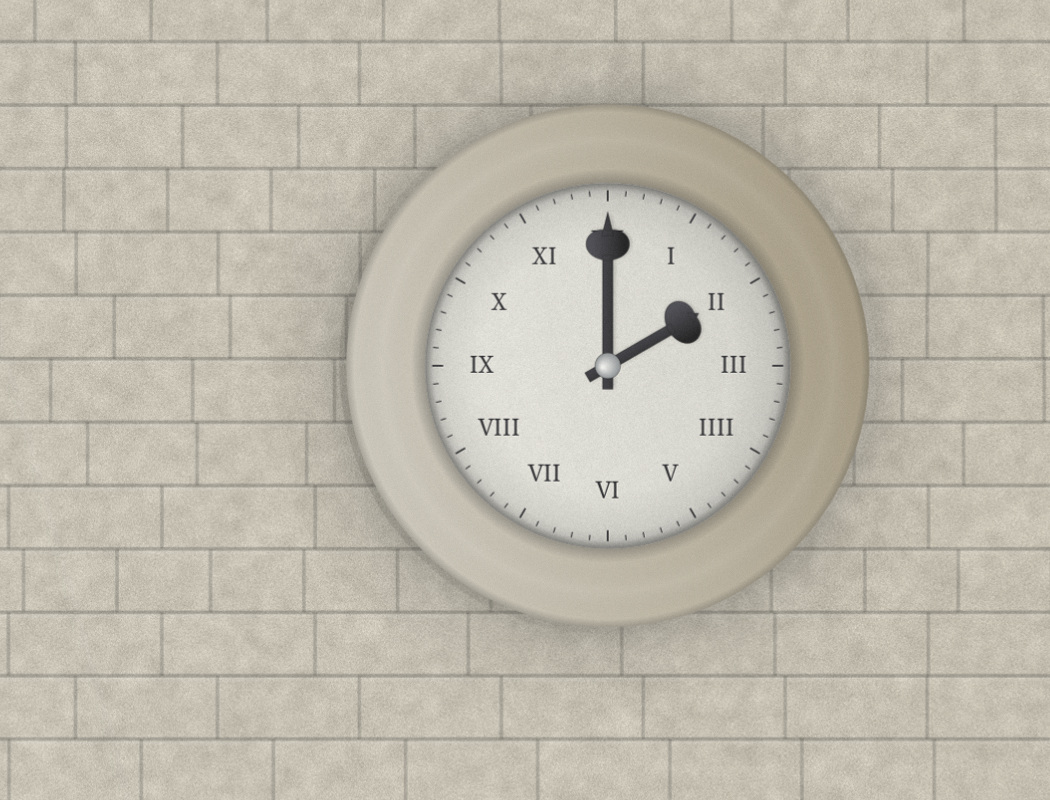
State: 2:00
